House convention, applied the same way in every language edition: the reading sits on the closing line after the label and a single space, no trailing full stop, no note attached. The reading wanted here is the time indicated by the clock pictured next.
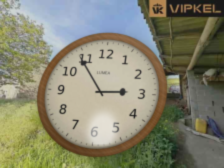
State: 2:54
